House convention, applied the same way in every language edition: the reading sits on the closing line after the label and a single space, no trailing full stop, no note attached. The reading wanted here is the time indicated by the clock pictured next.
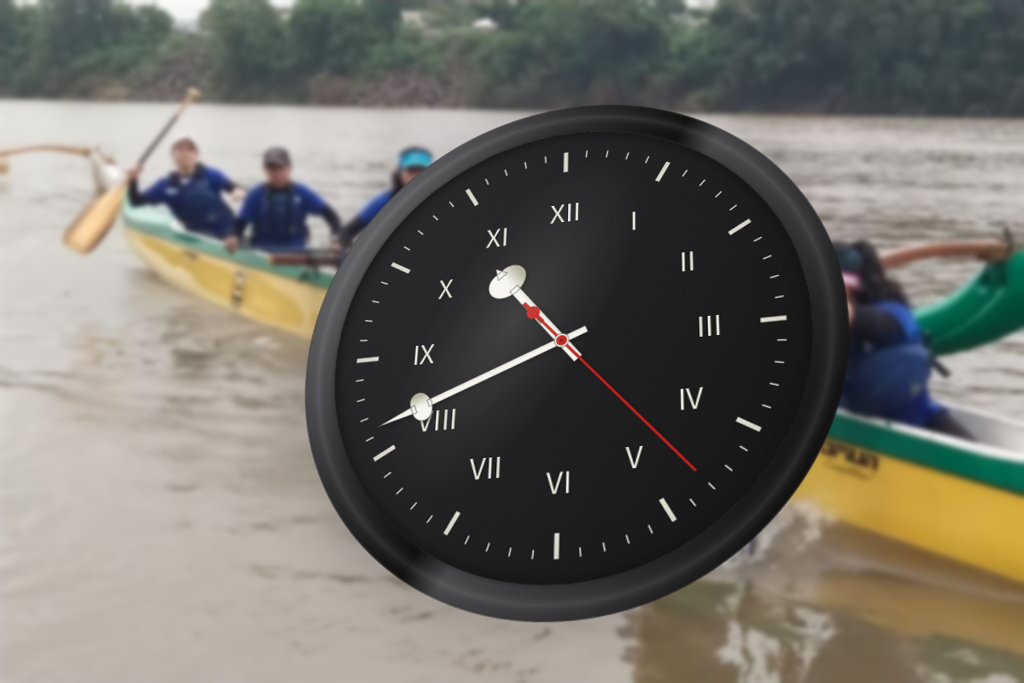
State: 10:41:23
